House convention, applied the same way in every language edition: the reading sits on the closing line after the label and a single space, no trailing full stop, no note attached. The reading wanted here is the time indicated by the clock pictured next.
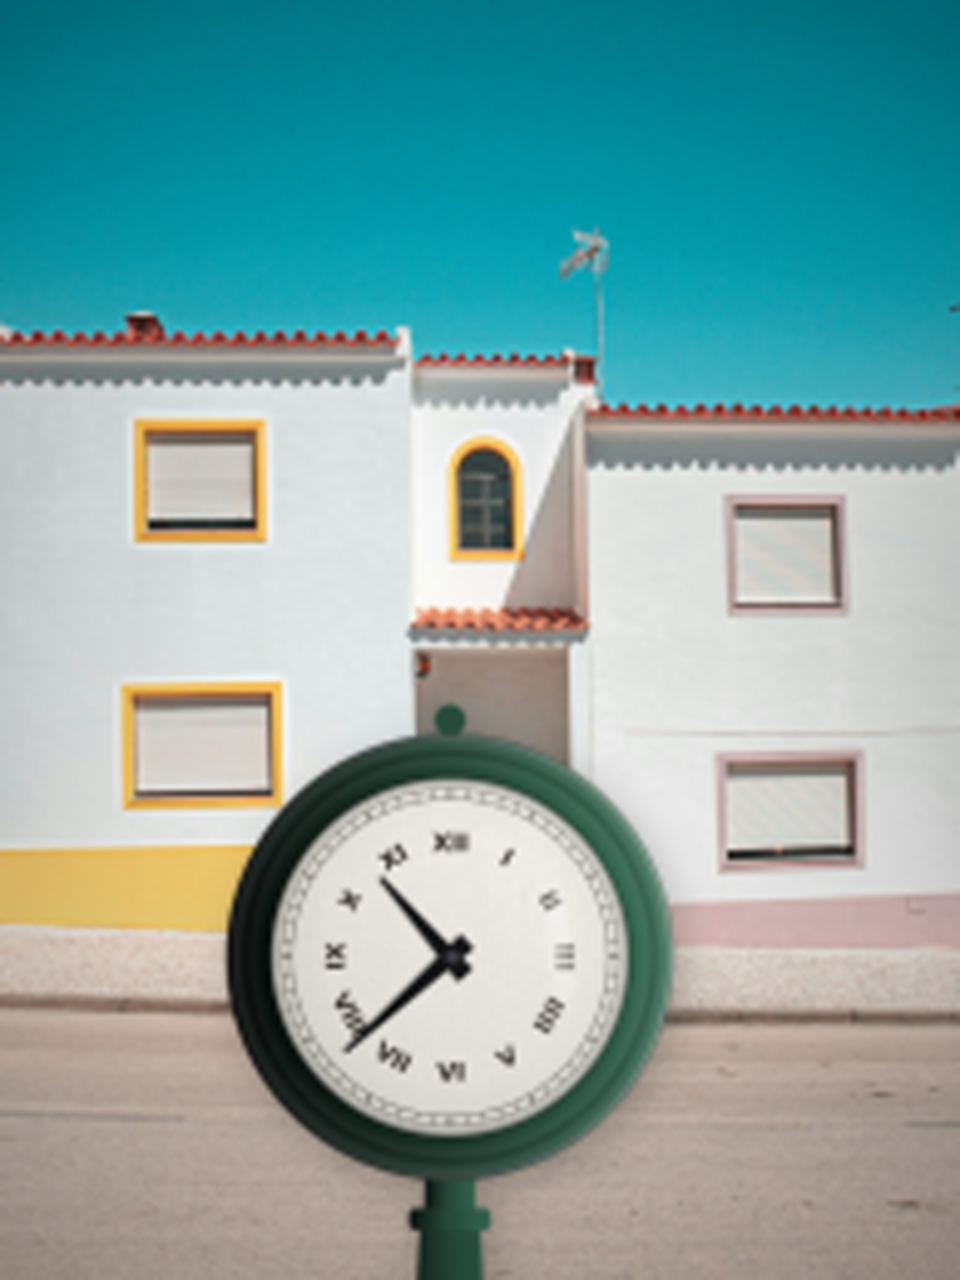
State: 10:38
